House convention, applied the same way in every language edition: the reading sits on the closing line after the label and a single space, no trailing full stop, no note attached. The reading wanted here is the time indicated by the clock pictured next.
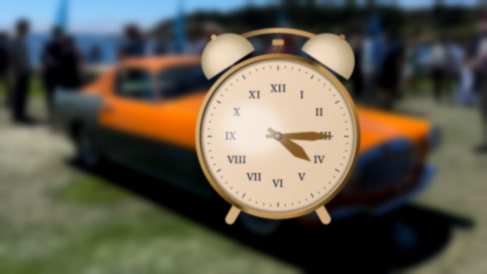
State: 4:15
